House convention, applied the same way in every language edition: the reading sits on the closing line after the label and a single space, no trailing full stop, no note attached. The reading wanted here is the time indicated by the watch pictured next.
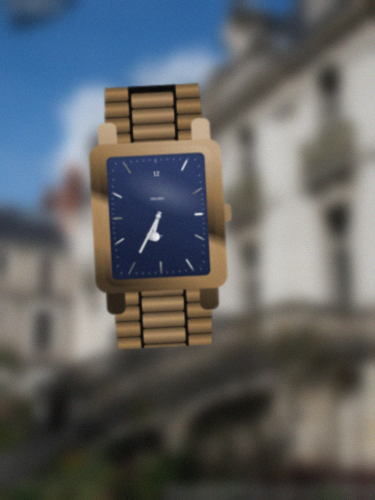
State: 6:35
